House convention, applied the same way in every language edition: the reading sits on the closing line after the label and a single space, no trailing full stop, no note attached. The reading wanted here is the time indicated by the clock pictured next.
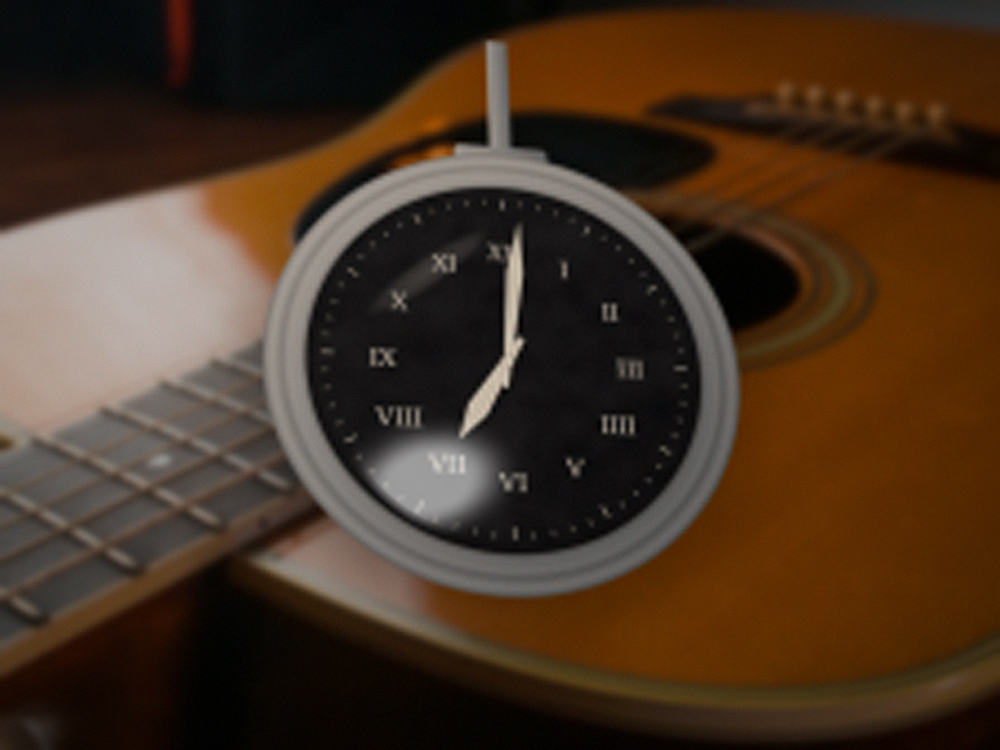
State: 7:01
